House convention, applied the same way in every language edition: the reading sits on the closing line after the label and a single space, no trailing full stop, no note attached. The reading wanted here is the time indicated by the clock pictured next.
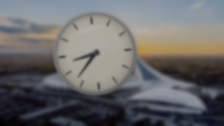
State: 8:37
